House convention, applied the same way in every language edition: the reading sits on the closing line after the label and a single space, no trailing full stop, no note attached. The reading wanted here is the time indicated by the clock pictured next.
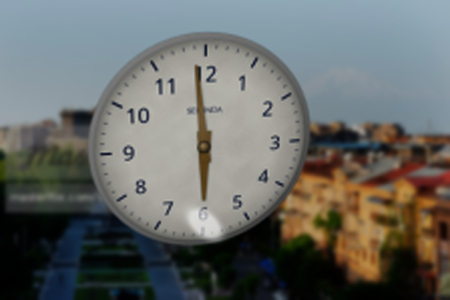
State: 5:59
